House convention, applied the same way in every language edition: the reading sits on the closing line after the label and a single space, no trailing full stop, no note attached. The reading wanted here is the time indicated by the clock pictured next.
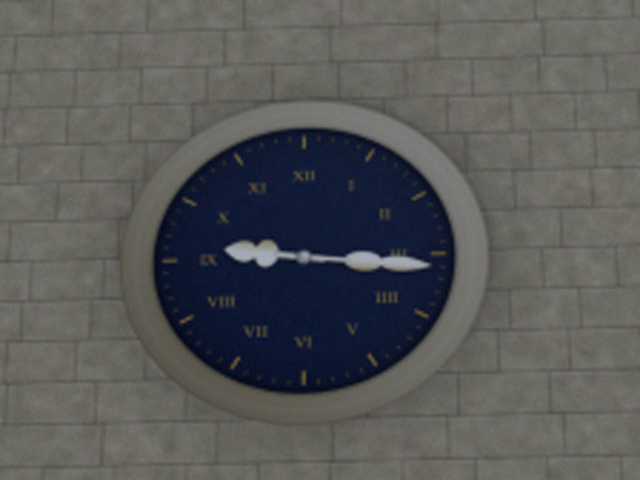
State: 9:16
